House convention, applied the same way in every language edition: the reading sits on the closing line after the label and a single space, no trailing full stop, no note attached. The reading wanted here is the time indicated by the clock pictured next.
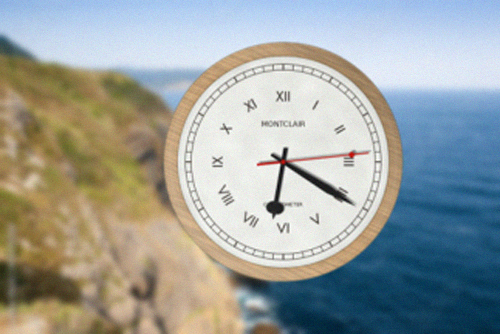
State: 6:20:14
